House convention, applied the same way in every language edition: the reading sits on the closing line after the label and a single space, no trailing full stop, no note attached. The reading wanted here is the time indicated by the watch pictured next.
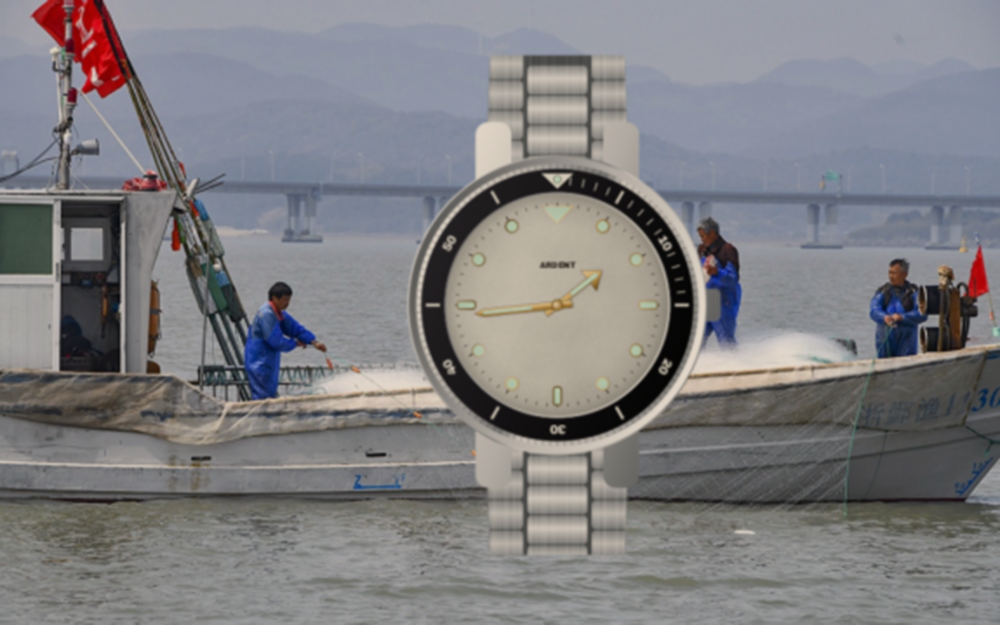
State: 1:44
